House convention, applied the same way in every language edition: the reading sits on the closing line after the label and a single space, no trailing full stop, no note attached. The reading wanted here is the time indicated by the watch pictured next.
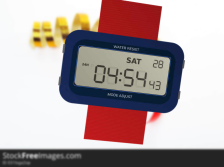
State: 4:54:43
